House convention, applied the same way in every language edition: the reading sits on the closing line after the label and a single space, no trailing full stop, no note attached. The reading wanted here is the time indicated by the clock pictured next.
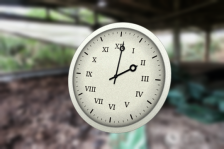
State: 2:01
